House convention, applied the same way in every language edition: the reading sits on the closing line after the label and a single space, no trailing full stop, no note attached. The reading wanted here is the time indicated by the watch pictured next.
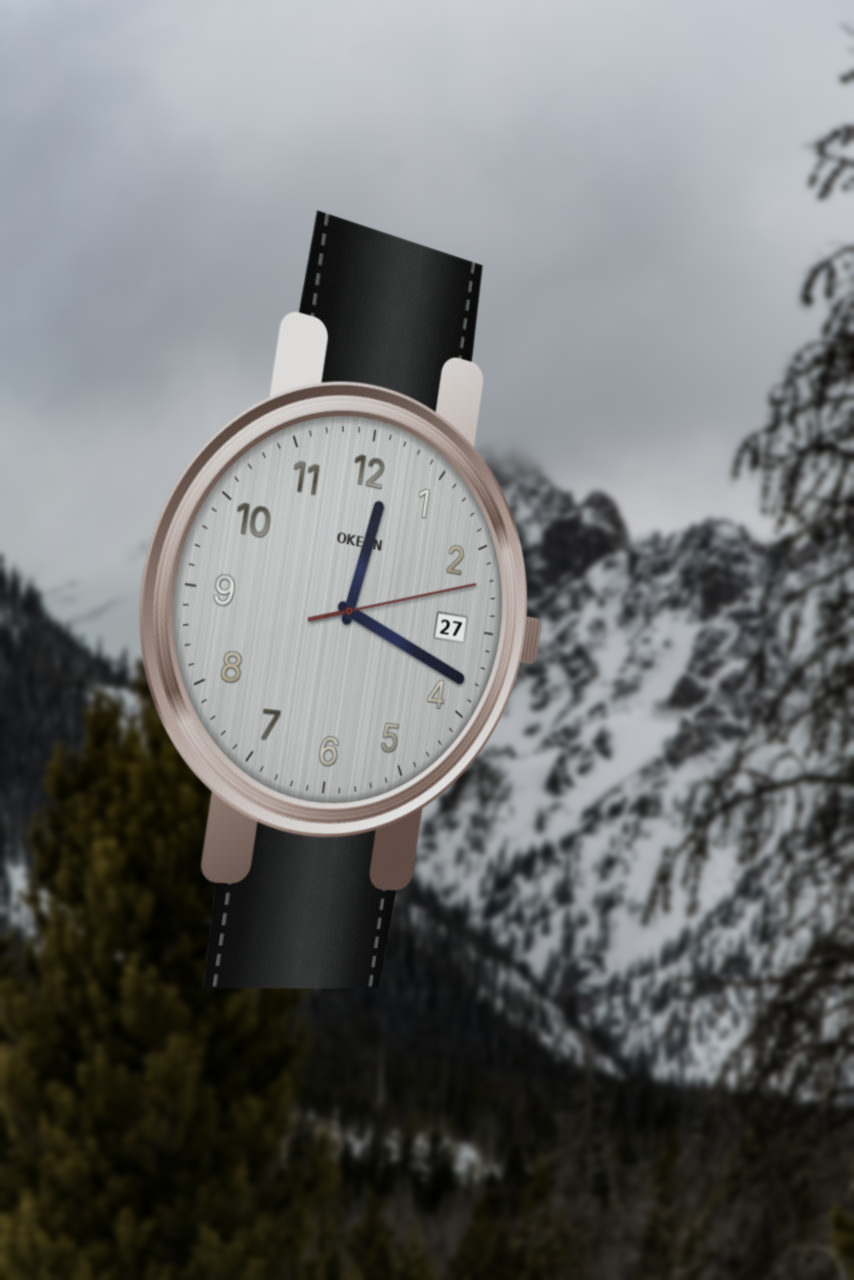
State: 12:18:12
